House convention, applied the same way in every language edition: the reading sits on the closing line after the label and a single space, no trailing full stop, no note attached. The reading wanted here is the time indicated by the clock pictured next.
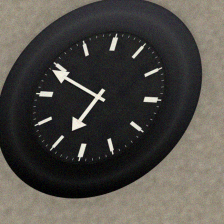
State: 6:49
